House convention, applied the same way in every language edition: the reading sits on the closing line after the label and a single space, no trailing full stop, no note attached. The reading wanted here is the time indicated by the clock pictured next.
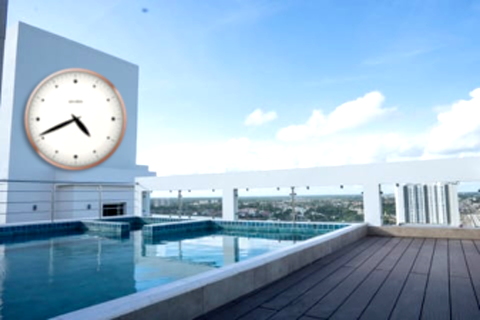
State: 4:41
